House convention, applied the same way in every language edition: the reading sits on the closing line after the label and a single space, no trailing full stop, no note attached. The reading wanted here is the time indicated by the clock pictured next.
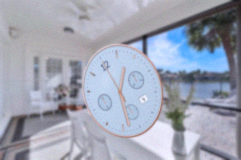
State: 1:33
